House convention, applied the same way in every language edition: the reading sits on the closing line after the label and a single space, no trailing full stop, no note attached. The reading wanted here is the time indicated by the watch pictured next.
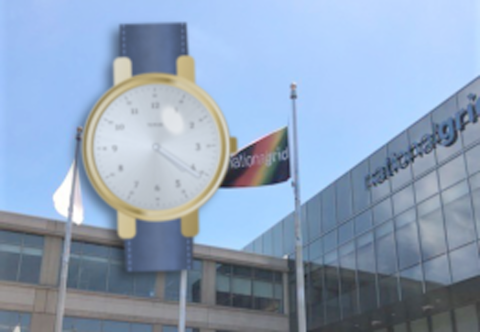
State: 4:21
